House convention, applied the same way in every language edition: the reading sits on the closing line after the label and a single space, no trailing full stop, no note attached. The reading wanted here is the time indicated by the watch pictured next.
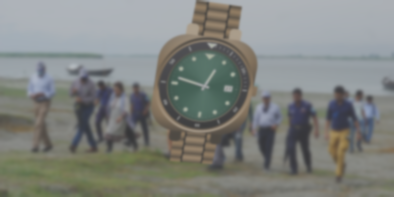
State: 12:47
